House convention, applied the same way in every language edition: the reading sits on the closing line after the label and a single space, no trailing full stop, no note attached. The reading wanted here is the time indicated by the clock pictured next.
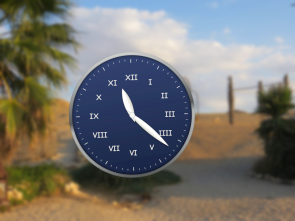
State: 11:22
